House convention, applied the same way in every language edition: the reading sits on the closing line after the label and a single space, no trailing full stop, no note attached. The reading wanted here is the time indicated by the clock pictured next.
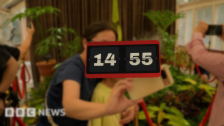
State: 14:55
